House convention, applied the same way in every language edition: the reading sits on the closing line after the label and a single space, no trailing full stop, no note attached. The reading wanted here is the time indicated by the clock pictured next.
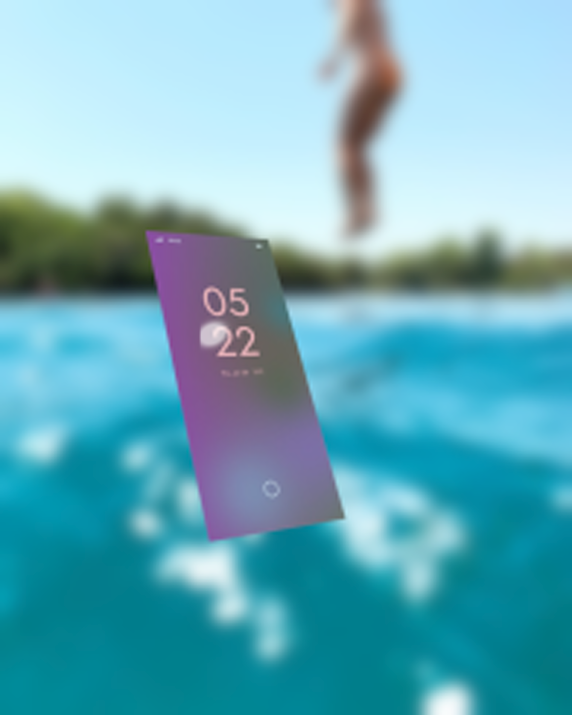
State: 5:22
